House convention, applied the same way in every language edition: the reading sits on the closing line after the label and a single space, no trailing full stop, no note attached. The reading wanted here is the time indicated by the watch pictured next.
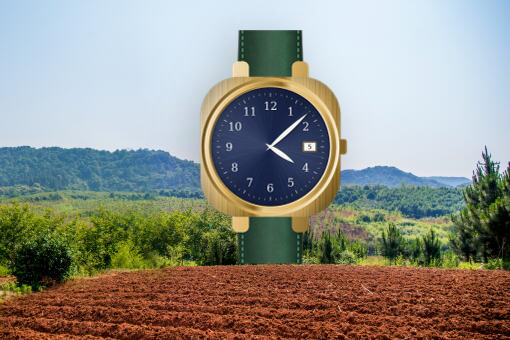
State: 4:08
